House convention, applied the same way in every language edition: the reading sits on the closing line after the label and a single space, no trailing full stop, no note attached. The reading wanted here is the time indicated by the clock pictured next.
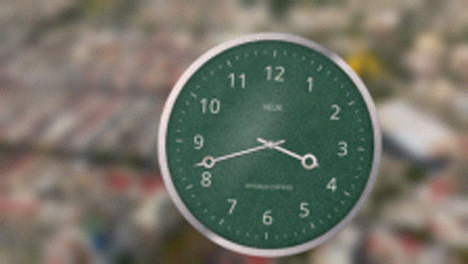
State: 3:42
